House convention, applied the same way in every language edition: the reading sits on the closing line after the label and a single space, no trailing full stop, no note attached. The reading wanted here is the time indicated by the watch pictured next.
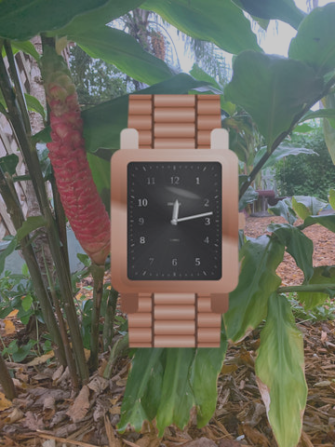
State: 12:13
